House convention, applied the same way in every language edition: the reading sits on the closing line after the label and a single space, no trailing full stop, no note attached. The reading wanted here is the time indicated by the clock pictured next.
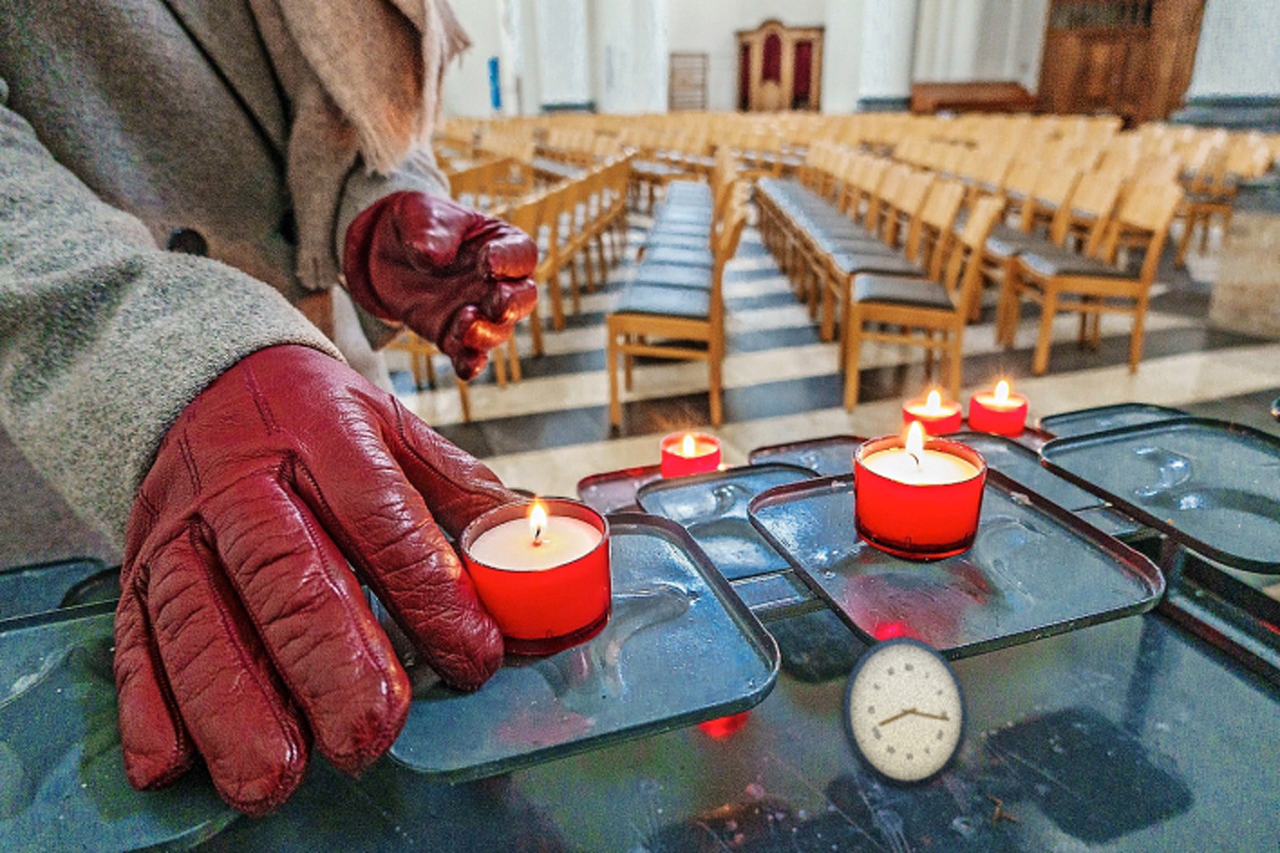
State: 8:16
